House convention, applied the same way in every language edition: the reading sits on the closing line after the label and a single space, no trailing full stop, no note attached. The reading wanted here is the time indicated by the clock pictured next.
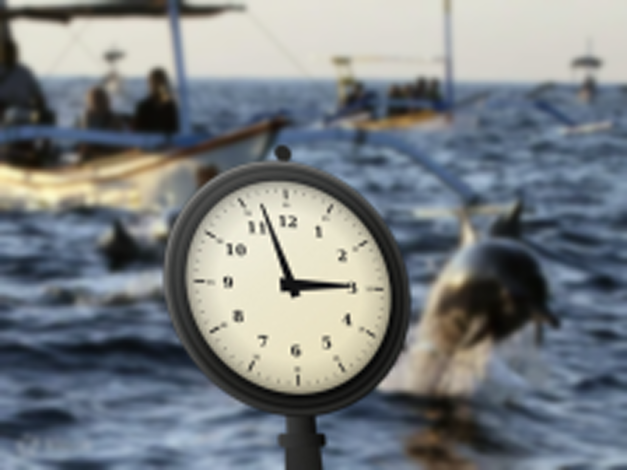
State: 2:57
